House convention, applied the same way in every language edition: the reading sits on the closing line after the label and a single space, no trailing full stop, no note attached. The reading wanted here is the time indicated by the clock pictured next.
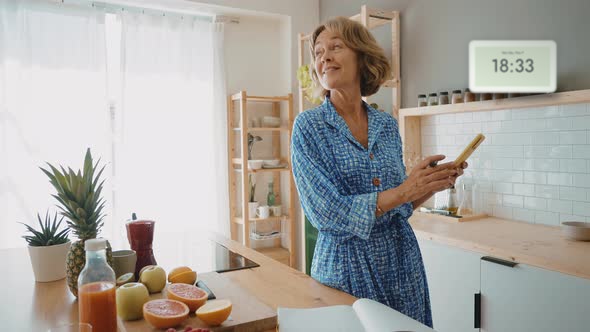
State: 18:33
